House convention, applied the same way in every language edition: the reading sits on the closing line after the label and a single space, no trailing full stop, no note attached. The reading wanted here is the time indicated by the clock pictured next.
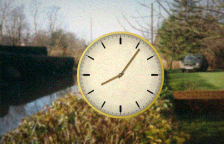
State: 8:06
